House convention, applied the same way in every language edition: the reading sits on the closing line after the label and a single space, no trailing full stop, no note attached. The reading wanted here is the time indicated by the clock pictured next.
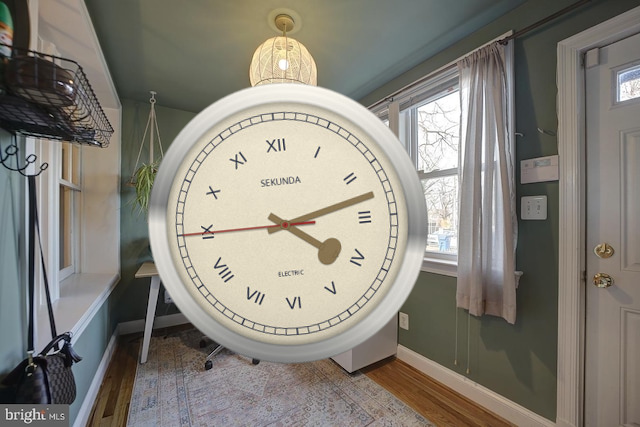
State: 4:12:45
